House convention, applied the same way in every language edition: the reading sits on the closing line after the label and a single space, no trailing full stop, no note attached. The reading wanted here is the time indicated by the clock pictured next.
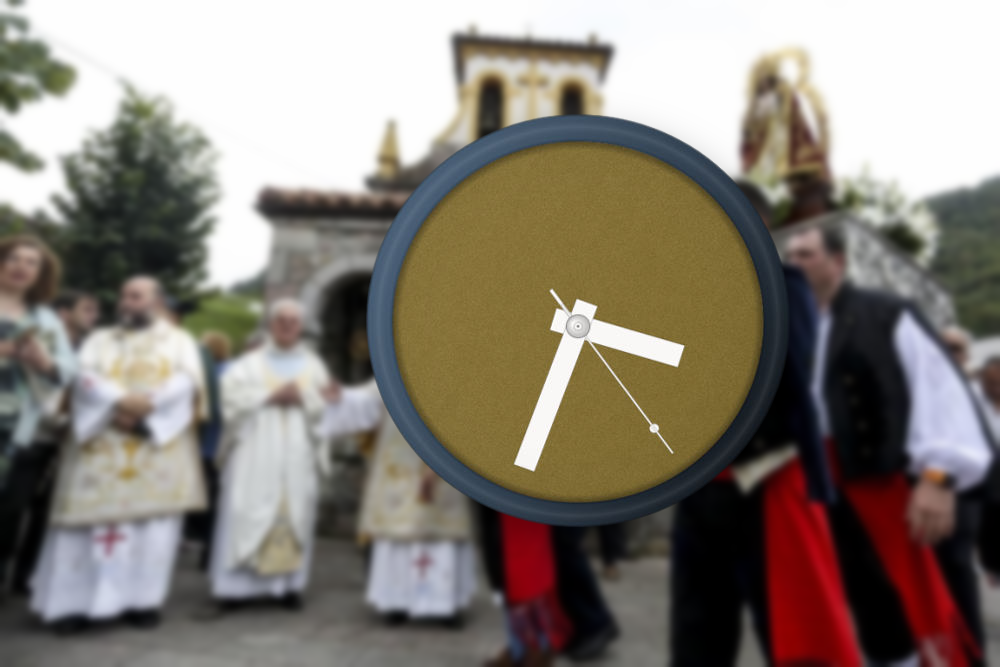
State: 3:33:24
